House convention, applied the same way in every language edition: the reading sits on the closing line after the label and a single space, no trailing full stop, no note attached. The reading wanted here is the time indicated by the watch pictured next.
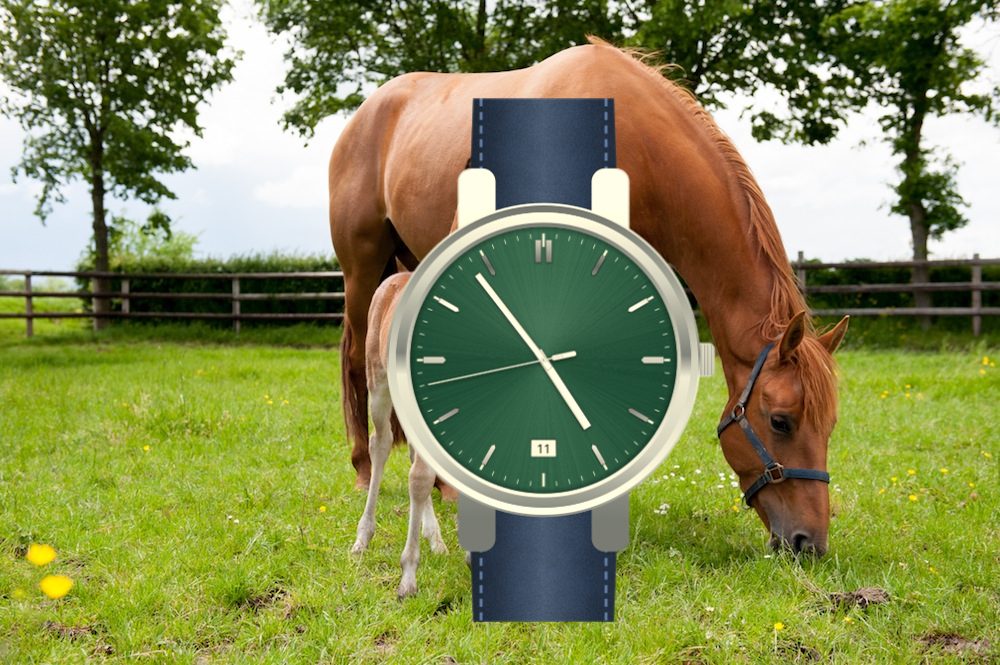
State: 4:53:43
